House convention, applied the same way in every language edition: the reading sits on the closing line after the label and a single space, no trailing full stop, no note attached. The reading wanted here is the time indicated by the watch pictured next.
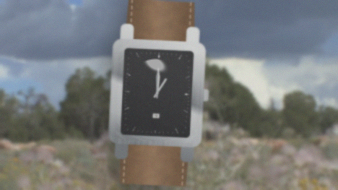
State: 1:00
